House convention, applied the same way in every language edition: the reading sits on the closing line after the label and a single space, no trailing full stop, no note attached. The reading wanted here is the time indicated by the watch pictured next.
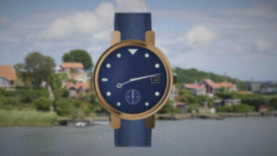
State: 8:13
